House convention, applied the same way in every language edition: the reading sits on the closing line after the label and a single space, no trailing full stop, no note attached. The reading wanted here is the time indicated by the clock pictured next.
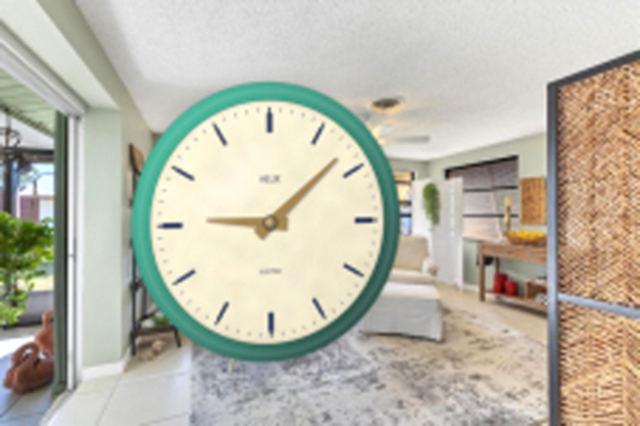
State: 9:08
